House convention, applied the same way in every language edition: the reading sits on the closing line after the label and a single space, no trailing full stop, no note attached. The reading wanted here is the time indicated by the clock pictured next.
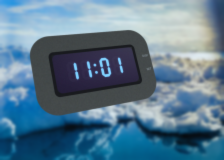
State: 11:01
